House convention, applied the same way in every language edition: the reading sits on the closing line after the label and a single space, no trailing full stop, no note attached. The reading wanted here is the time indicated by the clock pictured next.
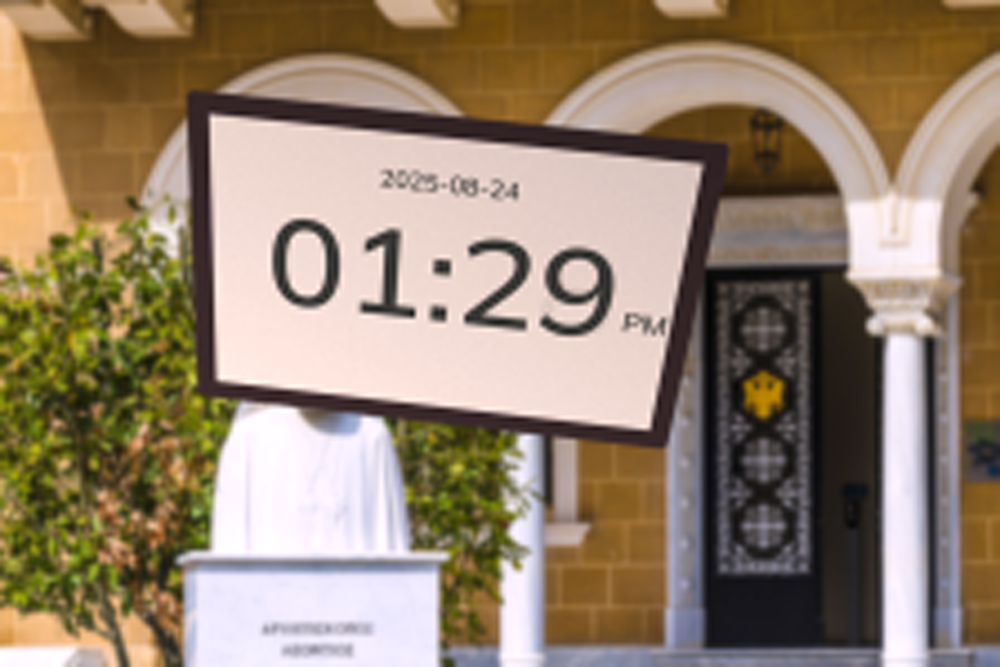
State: 1:29
